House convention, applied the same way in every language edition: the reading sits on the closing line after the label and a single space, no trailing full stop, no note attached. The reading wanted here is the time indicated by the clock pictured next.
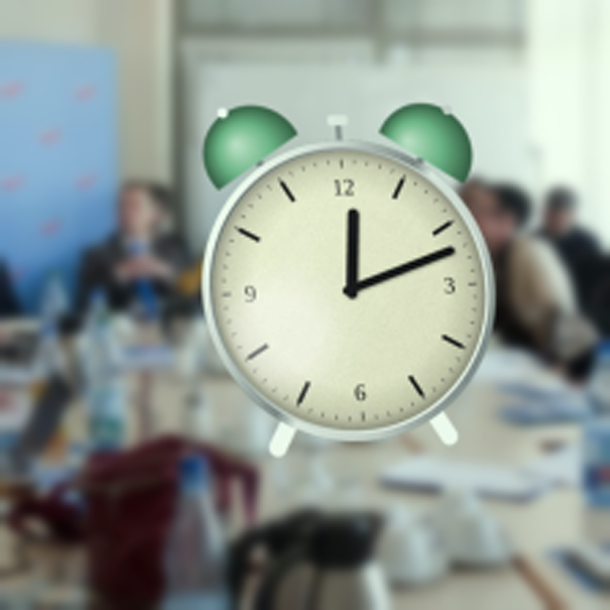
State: 12:12
